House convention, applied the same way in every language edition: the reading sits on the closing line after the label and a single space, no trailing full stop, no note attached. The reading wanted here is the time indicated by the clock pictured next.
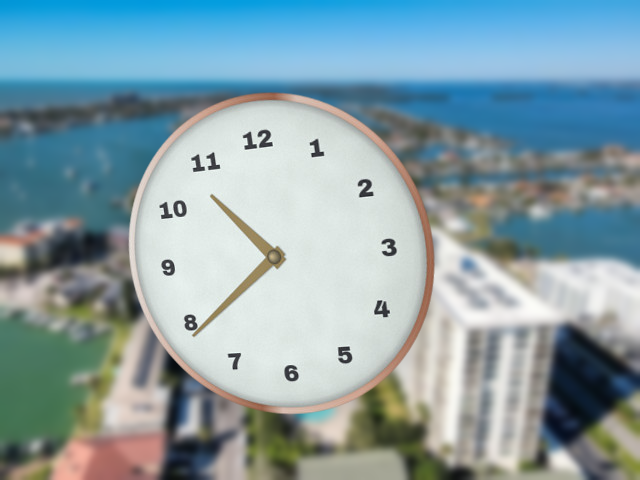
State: 10:39
